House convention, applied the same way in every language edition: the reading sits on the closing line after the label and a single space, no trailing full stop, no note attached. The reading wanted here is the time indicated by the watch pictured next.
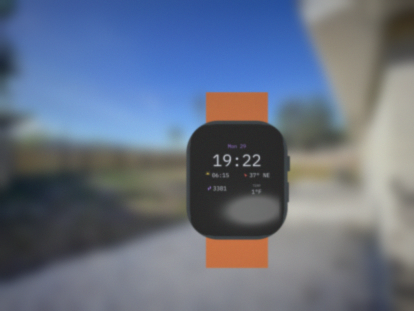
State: 19:22
